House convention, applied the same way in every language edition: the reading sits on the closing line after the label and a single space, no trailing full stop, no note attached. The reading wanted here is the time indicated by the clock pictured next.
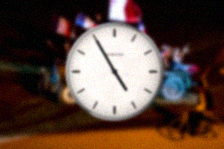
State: 4:55
